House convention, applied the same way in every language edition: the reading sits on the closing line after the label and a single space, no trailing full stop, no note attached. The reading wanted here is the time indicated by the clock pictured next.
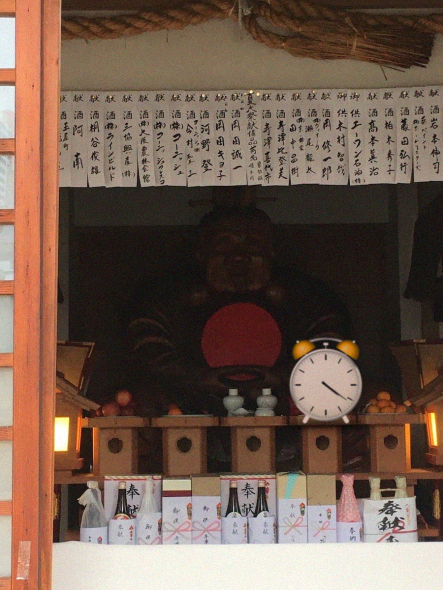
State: 4:21
